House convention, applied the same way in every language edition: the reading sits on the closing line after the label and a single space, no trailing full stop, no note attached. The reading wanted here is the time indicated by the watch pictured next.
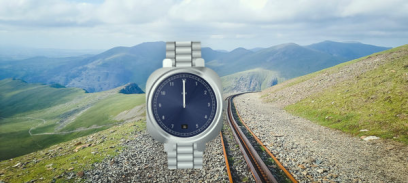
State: 12:00
